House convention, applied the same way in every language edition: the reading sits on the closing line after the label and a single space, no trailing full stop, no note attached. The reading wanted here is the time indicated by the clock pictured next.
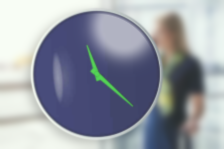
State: 11:22
